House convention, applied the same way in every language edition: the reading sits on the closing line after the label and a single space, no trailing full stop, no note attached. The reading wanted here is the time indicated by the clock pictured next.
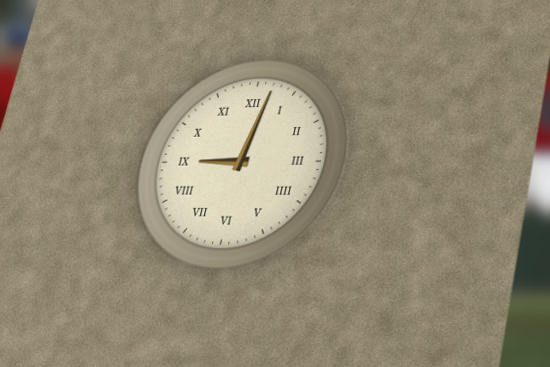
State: 9:02
